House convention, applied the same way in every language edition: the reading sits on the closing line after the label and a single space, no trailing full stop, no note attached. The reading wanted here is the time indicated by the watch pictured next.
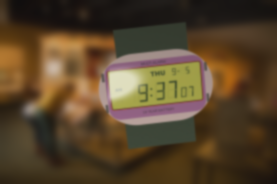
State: 9:37
